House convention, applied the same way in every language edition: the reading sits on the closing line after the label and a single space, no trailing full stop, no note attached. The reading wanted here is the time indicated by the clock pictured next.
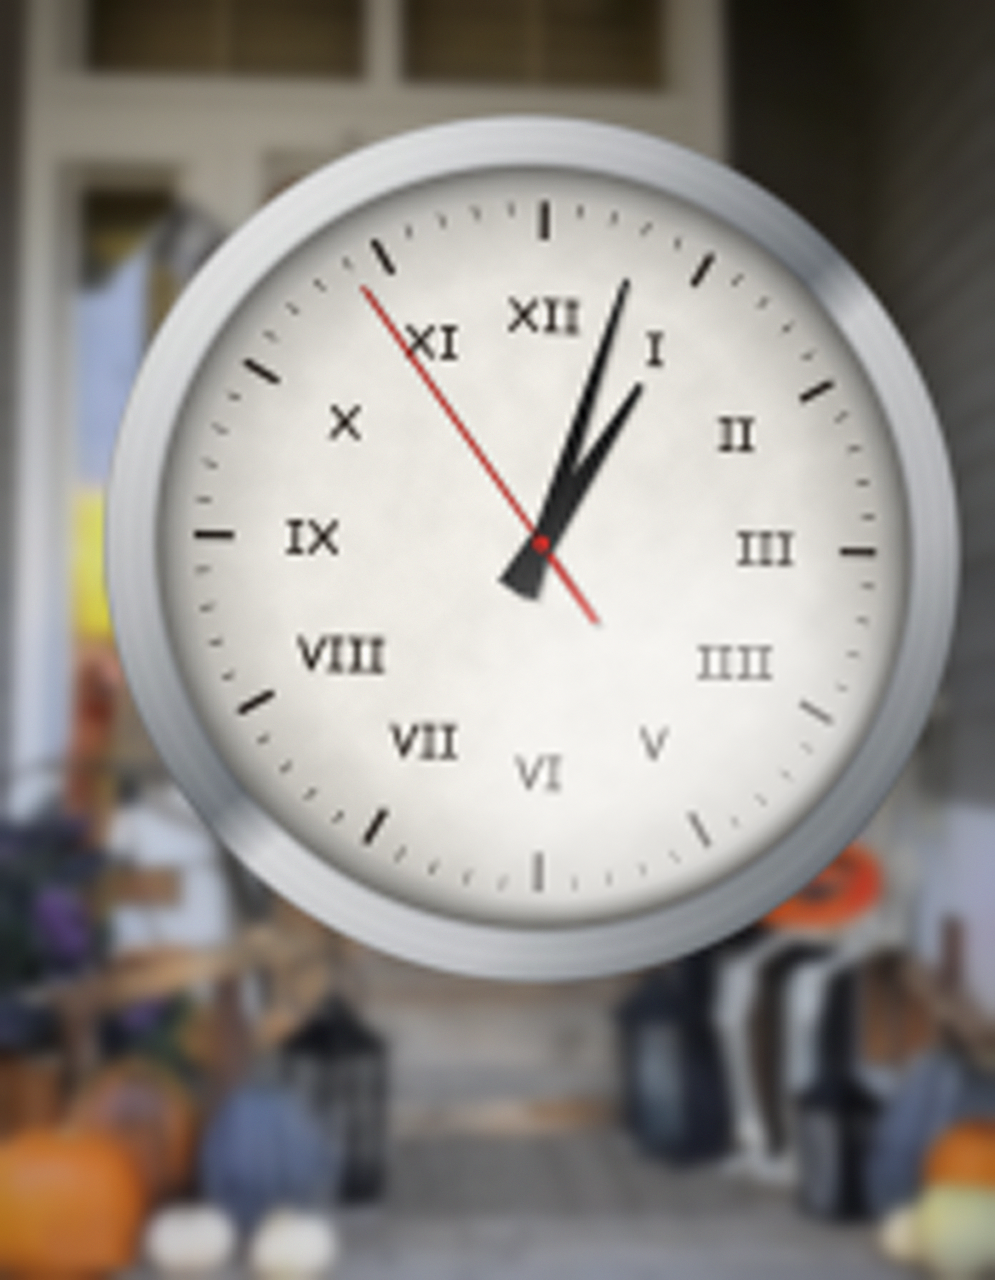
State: 1:02:54
